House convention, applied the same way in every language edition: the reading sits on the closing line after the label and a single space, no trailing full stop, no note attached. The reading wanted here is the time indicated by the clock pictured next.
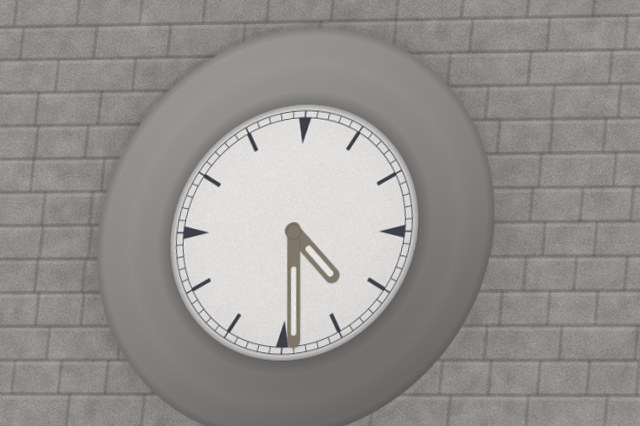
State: 4:29
